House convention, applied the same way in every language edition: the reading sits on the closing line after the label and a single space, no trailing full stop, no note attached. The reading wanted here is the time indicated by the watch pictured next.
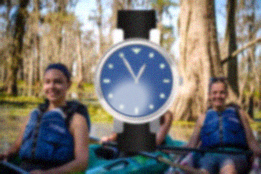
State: 12:55
